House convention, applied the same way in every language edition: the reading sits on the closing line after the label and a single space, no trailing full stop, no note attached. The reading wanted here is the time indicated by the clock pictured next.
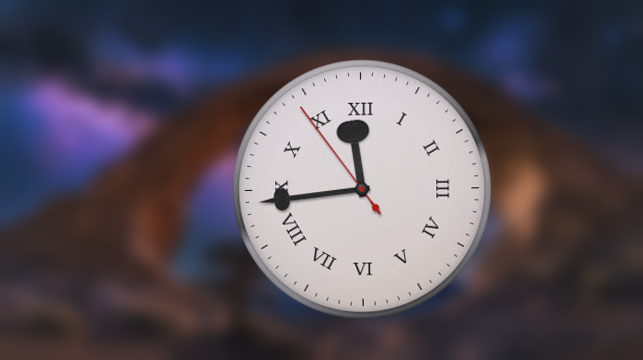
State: 11:43:54
